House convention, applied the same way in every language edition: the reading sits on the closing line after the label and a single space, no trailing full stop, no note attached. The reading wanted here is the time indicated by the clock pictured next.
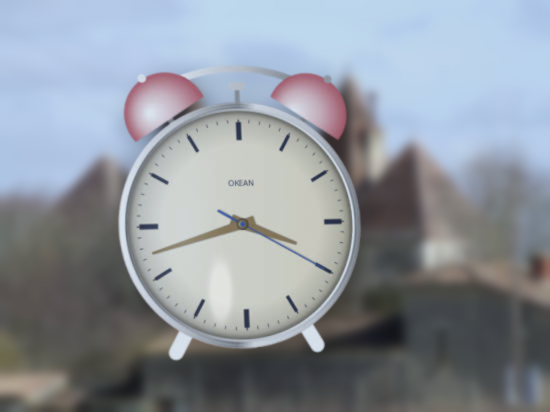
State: 3:42:20
